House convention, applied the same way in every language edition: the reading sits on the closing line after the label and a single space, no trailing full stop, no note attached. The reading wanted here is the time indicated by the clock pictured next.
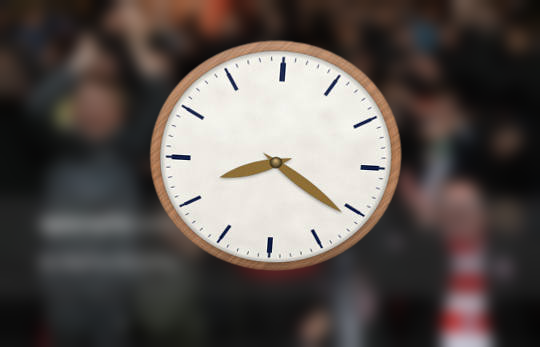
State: 8:21
